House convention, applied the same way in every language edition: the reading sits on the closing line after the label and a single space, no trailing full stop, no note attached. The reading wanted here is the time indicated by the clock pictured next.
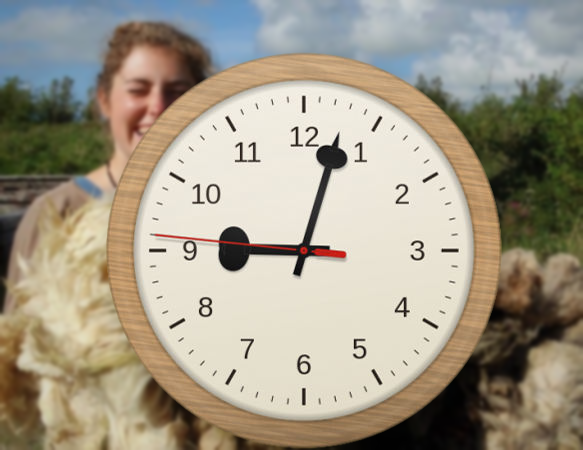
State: 9:02:46
